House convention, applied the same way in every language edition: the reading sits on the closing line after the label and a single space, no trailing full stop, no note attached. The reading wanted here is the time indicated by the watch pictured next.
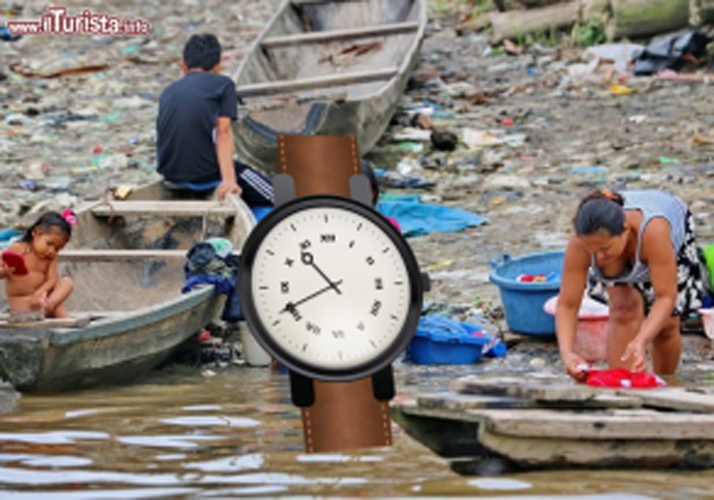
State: 10:41
